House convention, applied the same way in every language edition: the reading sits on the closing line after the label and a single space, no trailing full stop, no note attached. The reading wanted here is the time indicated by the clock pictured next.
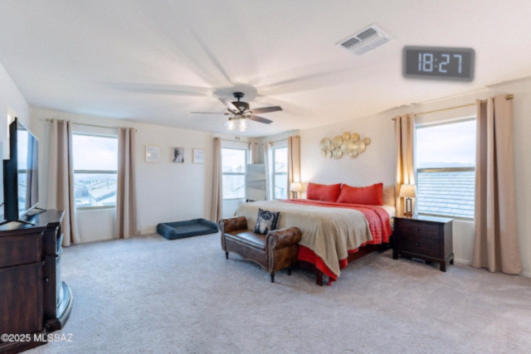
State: 18:27
